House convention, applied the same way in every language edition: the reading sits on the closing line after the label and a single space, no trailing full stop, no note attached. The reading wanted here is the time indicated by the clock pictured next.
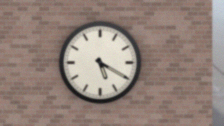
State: 5:20
